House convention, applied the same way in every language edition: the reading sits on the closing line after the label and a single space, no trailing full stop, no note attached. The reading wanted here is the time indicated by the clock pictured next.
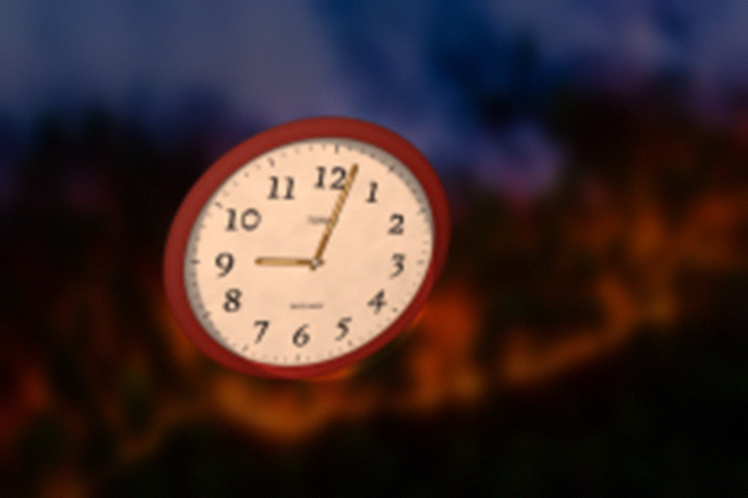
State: 9:02
